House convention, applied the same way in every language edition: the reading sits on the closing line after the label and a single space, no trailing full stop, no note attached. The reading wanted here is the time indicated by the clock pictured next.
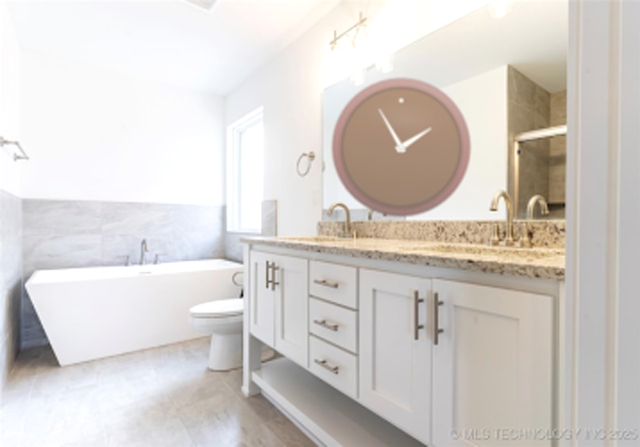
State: 1:55
